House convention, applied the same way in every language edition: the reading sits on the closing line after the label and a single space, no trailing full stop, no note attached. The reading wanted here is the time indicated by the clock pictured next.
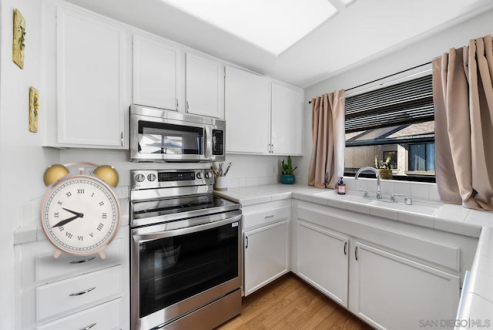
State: 9:41
